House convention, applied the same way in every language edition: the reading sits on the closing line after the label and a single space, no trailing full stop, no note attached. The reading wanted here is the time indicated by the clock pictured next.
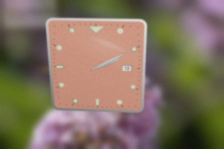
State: 2:10
